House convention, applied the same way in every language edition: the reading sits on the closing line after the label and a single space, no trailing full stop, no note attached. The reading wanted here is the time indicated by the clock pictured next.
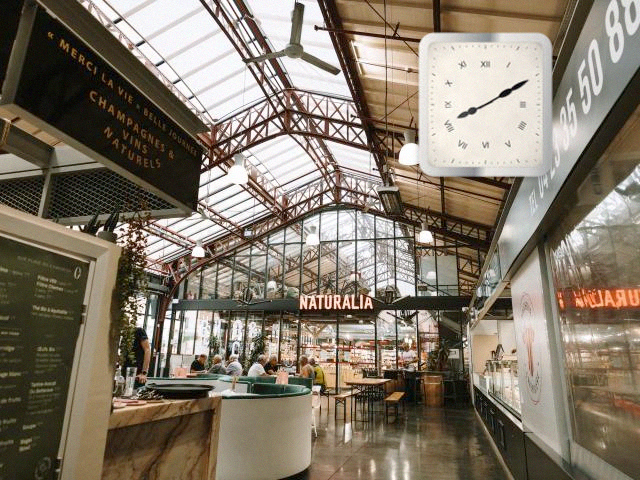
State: 8:10
